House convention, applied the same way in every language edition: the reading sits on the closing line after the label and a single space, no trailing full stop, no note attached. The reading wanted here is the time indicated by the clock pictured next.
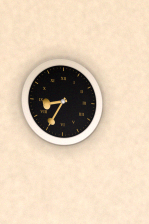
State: 8:35
